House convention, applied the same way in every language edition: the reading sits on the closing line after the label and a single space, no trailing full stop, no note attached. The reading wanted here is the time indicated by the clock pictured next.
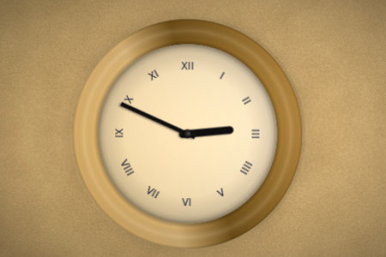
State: 2:49
